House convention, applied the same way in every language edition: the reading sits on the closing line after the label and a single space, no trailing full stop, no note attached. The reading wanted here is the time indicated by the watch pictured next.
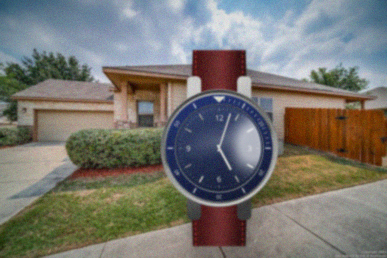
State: 5:03
